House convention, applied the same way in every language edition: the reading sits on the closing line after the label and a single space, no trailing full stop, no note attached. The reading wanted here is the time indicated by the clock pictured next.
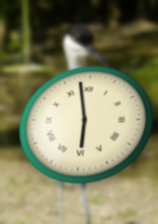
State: 5:58
